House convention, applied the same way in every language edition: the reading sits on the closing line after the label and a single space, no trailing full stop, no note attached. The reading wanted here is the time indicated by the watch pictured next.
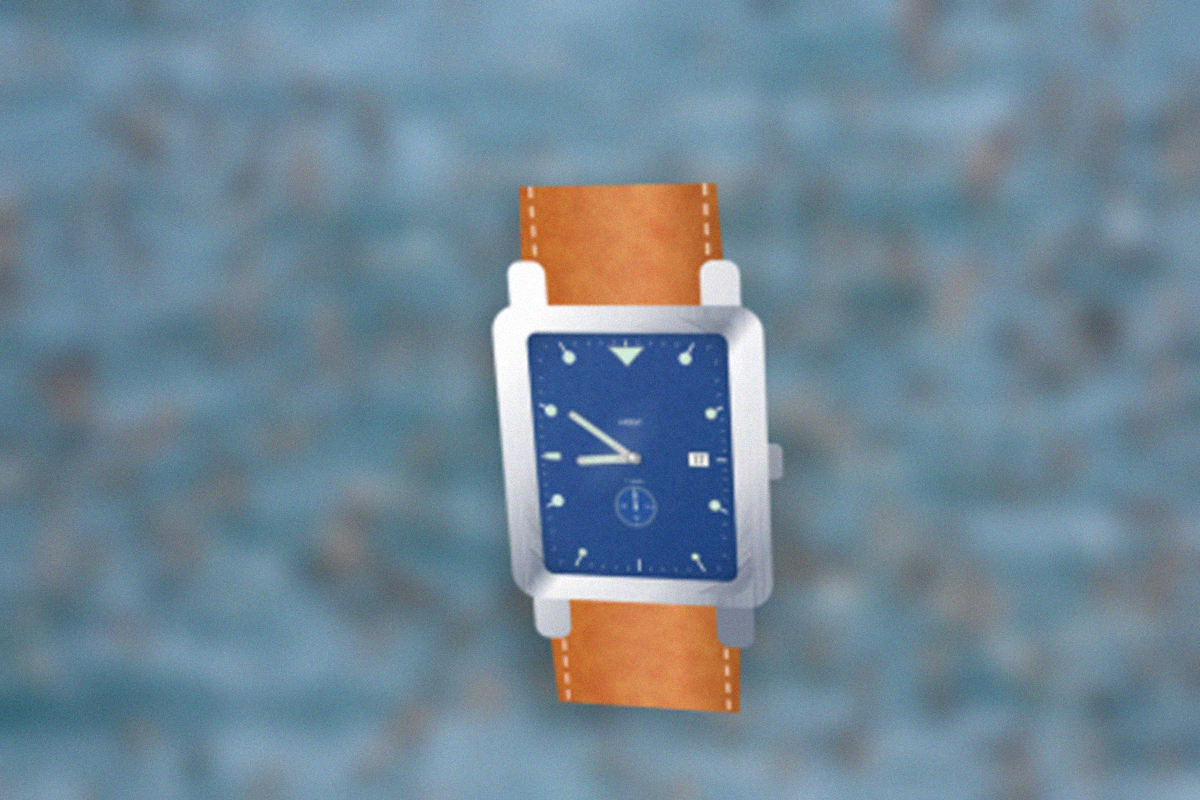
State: 8:51
